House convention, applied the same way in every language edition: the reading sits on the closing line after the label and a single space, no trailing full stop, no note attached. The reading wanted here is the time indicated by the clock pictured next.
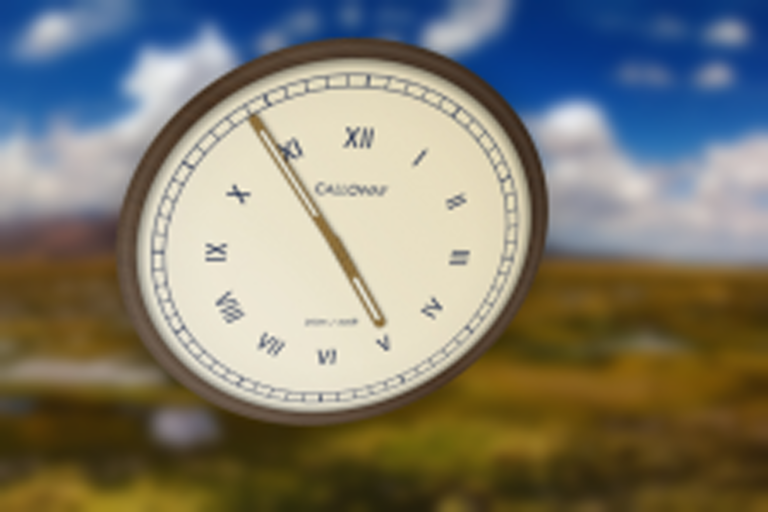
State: 4:54
